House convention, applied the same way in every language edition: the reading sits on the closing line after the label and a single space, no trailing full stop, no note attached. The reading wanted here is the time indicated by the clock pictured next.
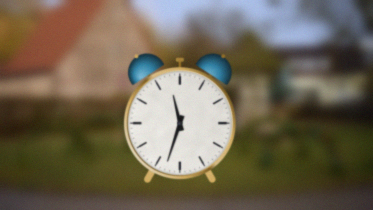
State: 11:33
